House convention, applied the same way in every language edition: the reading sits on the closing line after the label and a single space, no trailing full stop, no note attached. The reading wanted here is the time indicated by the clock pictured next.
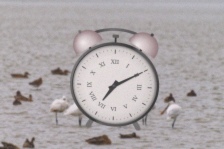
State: 7:10
